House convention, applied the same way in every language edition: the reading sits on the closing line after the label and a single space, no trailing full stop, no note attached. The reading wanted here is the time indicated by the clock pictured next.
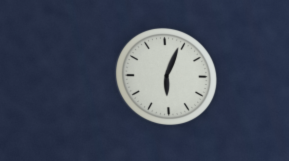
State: 6:04
